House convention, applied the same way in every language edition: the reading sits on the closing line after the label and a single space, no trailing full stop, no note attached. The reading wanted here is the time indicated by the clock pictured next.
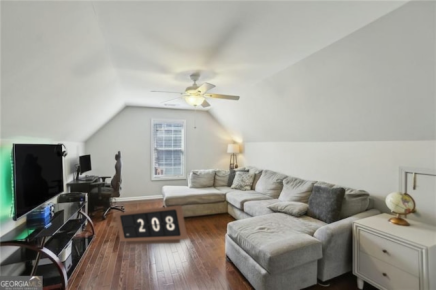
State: 2:08
